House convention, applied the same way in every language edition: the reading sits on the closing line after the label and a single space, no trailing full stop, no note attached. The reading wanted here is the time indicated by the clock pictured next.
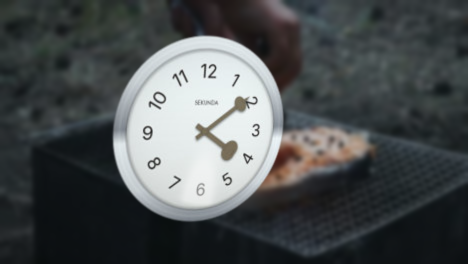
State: 4:09
